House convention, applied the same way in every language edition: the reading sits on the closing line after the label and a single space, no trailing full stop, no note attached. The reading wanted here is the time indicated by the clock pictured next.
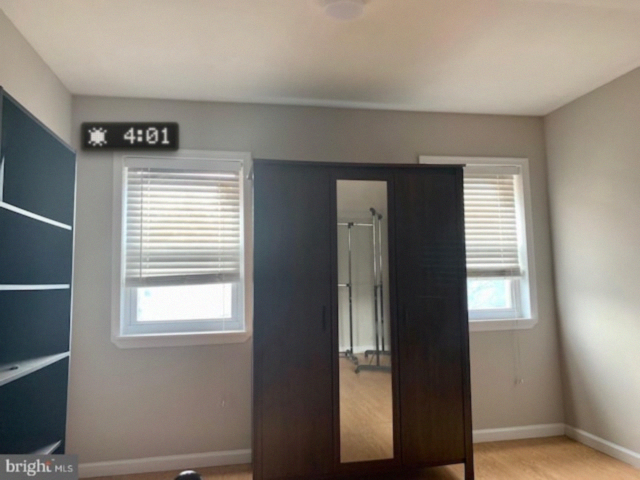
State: 4:01
